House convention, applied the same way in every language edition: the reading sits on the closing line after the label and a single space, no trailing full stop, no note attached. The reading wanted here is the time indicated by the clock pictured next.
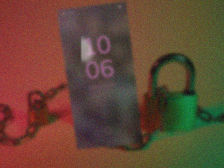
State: 10:06
